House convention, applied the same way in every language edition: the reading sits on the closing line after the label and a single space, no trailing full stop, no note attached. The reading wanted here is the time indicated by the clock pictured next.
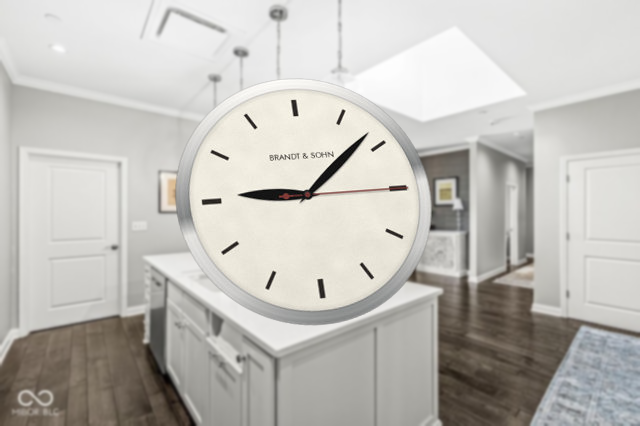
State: 9:08:15
